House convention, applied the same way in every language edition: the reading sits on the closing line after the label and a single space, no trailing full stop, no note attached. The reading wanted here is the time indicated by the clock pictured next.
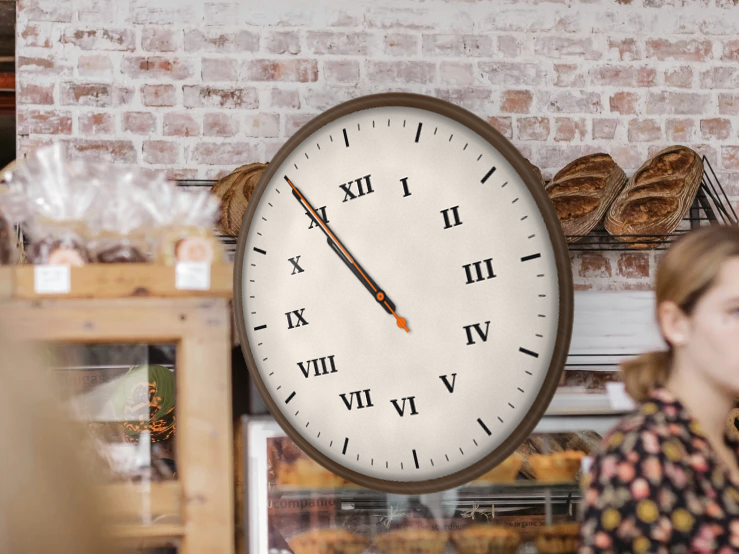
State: 10:54:55
